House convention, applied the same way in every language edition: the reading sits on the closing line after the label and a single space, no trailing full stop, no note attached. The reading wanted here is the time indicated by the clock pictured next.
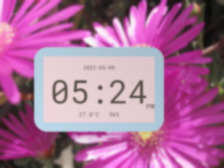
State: 5:24
